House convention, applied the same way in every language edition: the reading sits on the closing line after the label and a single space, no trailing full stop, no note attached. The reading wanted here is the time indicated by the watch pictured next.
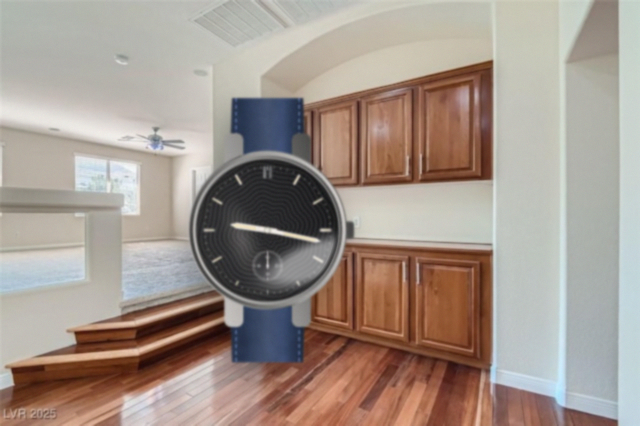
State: 9:17
